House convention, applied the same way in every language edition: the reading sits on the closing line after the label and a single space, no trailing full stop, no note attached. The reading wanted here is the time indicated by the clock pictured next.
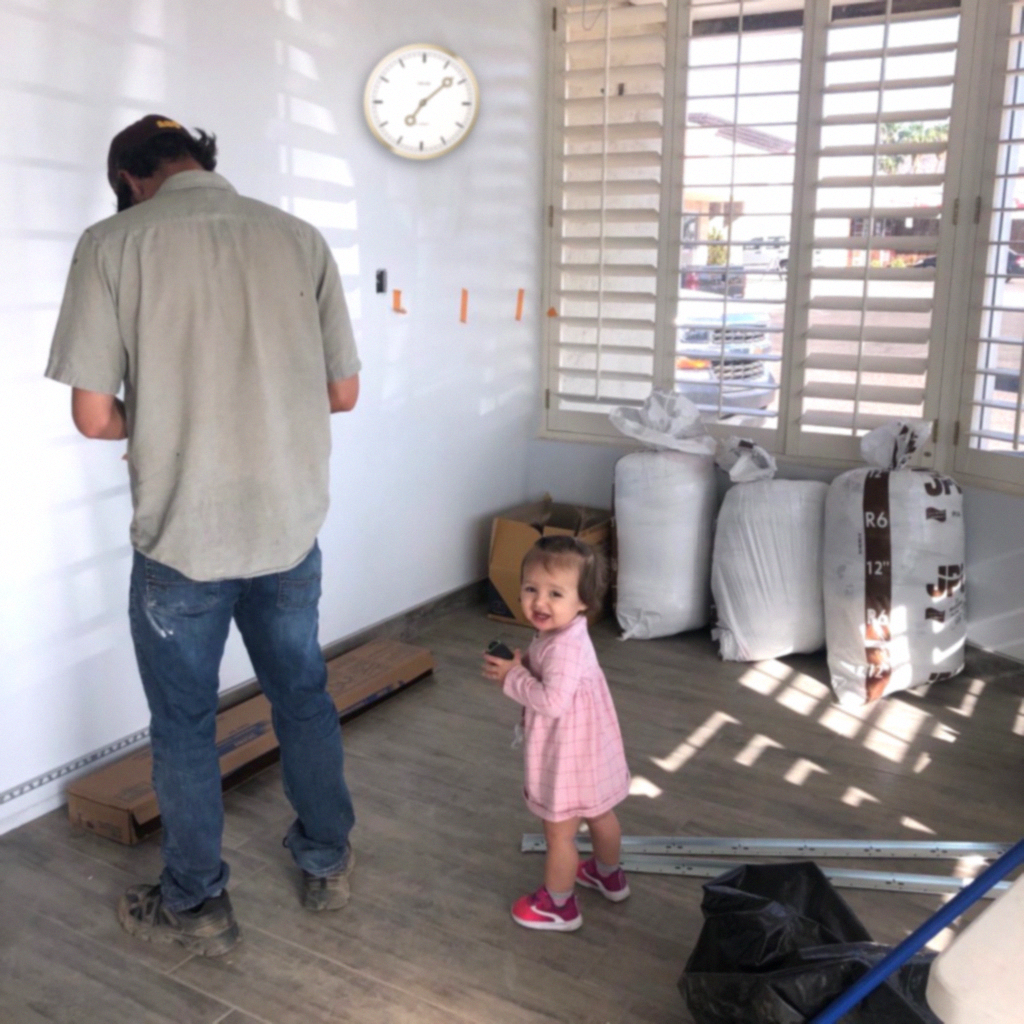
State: 7:08
